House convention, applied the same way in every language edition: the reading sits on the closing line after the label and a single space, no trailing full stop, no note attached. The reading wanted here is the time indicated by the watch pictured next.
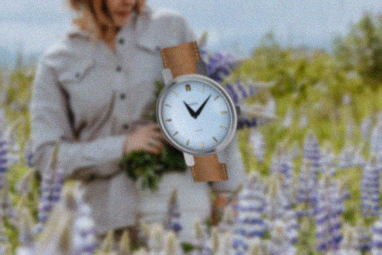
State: 11:08
